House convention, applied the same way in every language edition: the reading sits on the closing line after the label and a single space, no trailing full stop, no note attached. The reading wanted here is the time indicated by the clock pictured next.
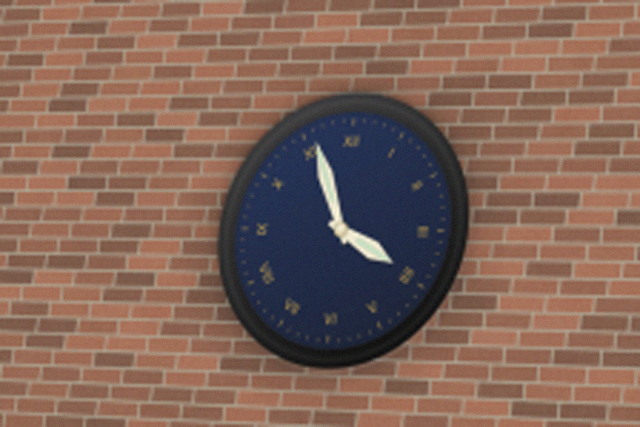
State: 3:56
